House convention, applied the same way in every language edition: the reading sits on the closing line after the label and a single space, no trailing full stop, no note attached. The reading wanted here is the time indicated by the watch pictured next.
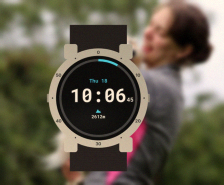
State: 10:06
